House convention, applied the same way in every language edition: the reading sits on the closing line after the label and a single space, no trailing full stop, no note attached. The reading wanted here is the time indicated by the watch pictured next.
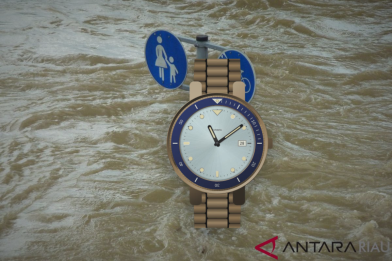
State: 11:09
